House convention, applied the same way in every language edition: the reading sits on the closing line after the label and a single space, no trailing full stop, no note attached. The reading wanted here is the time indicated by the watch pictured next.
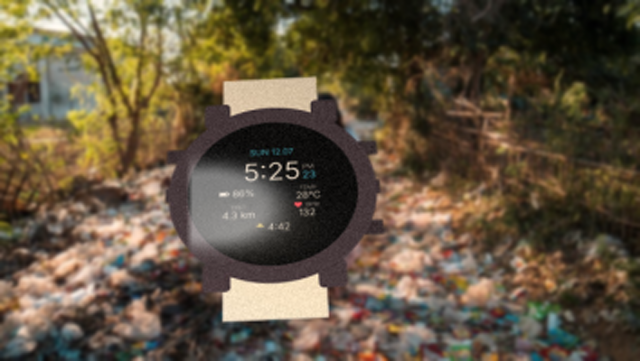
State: 5:25
